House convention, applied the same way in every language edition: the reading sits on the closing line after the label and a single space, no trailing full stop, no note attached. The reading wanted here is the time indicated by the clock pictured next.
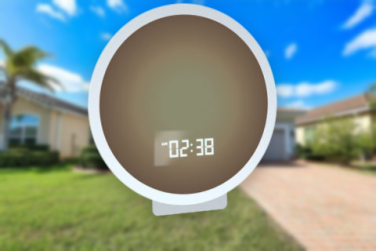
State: 2:38
